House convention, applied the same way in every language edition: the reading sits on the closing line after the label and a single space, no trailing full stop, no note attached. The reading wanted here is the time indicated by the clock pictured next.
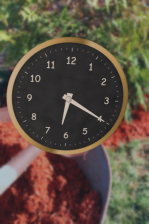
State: 6:20
